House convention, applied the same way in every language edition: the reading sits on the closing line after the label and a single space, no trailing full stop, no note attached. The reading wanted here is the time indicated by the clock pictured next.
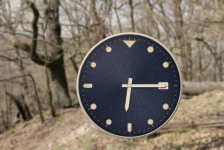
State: 6:15
